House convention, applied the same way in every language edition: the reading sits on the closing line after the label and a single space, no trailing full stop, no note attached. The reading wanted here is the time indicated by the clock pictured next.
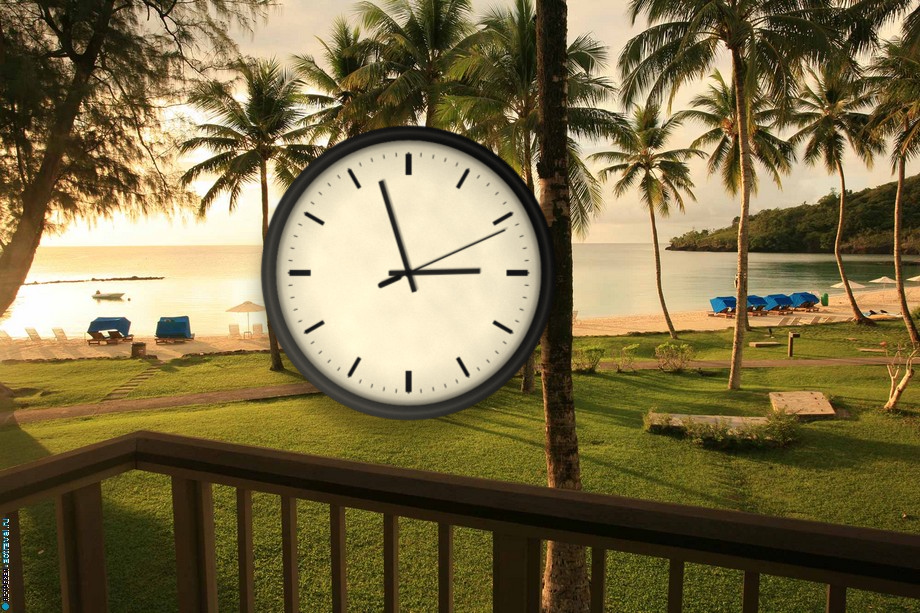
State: 2:57:11
